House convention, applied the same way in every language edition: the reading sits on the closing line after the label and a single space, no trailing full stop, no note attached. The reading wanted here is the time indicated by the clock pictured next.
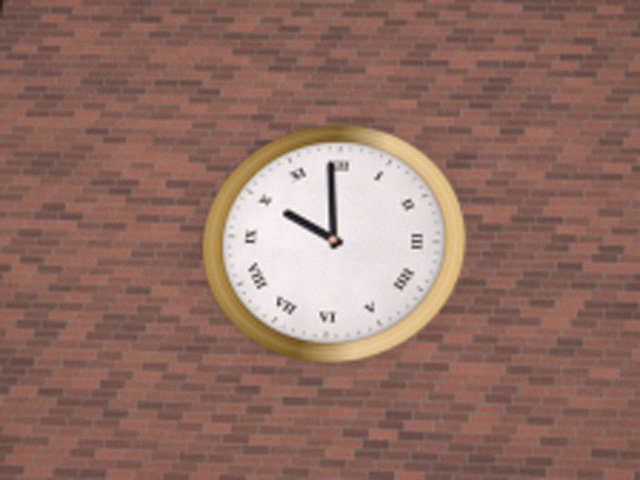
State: 9:59
